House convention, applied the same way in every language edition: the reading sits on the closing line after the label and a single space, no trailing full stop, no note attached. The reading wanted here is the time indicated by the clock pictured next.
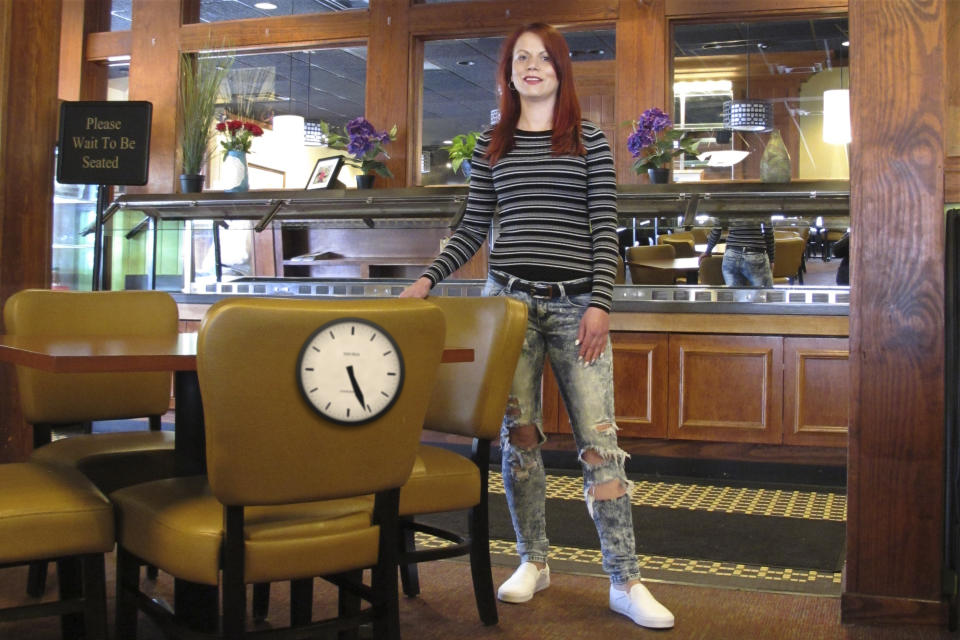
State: 5:26
